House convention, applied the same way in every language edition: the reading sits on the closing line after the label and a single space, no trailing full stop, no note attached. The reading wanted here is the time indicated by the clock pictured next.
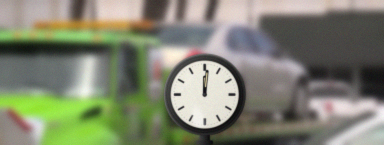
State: 12:01
